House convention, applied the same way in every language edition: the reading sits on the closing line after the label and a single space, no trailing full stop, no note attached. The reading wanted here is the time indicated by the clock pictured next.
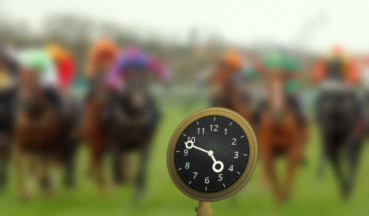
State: 4:48
